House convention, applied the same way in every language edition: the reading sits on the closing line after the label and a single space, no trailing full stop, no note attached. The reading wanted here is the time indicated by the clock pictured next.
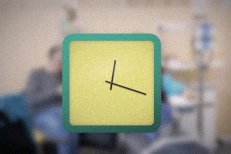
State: 12:18
